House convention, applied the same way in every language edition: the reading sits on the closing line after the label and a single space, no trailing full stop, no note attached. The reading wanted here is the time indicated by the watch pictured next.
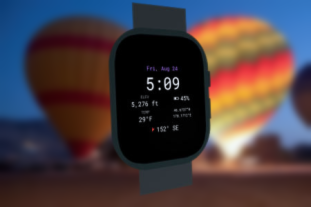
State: 5:09
